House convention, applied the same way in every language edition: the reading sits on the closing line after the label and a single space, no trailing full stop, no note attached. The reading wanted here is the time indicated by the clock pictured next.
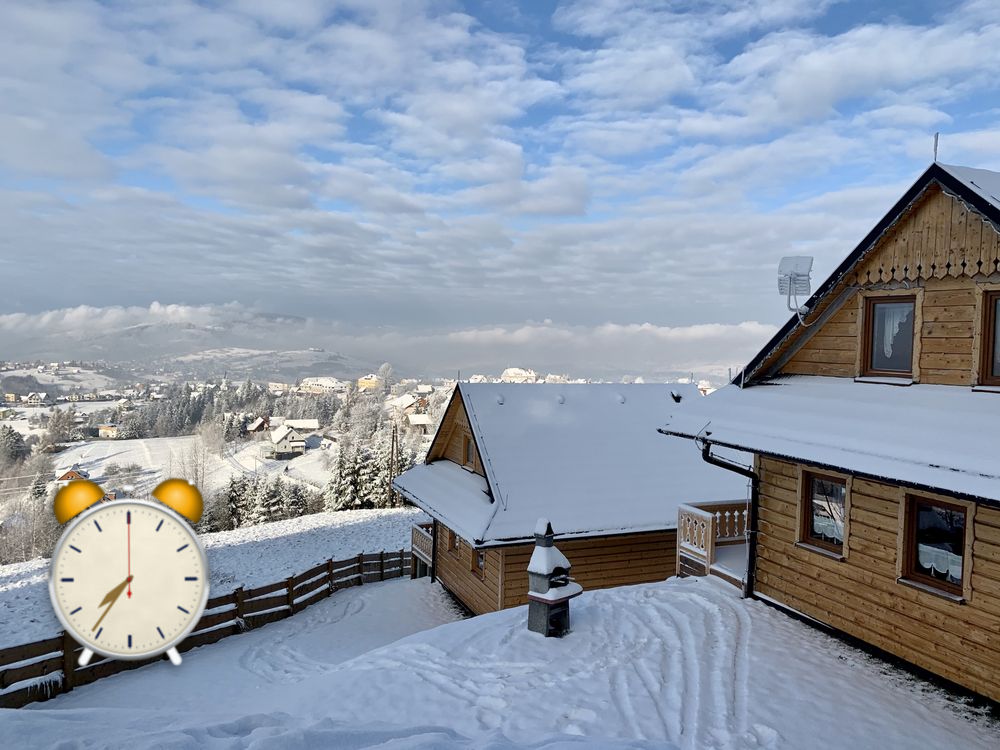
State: 7:36:00
